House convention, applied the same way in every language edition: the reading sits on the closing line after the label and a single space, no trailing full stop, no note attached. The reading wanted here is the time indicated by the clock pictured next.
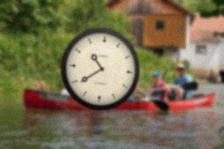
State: 10:39
